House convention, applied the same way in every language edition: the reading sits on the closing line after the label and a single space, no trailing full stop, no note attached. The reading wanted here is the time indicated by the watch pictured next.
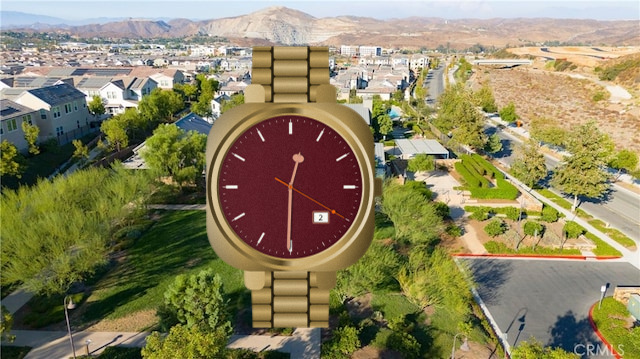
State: 12:30:20
